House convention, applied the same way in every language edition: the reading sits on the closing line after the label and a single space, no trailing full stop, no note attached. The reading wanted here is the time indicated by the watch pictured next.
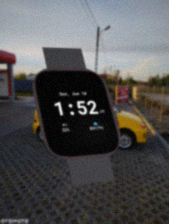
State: 1:52
